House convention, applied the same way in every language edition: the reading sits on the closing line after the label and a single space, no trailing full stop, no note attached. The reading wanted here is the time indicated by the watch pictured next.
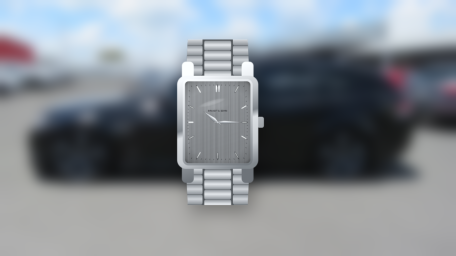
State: 10:15
